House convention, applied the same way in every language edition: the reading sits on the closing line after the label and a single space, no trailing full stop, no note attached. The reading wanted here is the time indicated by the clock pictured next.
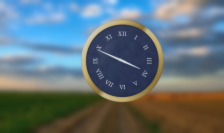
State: 3:49
